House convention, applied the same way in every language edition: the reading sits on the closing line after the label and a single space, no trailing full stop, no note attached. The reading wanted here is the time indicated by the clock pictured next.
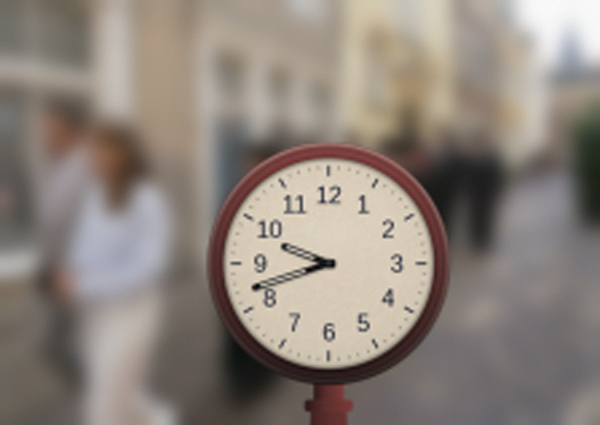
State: 9:42
